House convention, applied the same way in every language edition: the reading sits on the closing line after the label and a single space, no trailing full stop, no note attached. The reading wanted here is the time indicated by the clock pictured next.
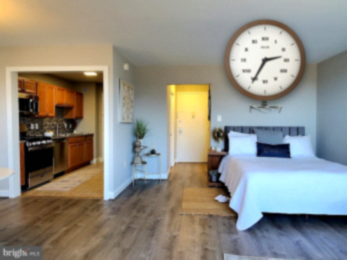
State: 2:35
